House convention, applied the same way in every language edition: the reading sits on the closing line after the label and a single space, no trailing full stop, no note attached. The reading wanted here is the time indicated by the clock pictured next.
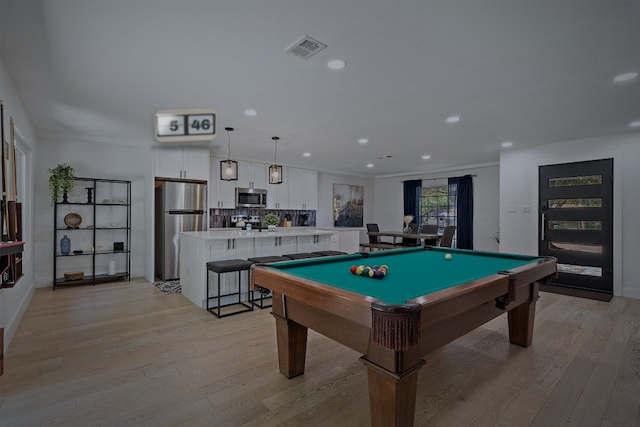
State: 5:46
